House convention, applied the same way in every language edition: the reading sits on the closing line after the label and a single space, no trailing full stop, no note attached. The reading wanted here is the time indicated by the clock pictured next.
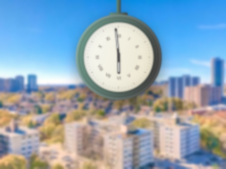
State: 5:59
